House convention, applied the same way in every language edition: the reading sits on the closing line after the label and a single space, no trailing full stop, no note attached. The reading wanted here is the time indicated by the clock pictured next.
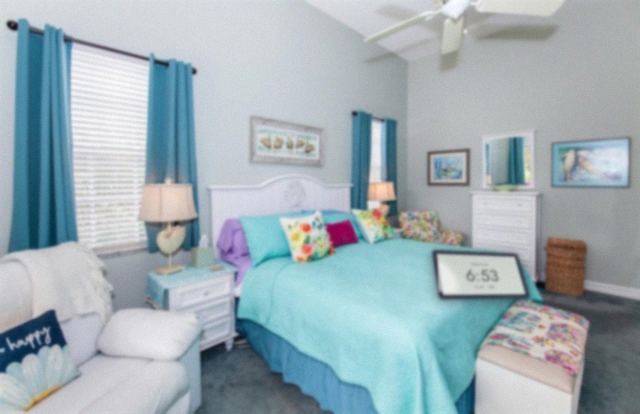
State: 6:53
